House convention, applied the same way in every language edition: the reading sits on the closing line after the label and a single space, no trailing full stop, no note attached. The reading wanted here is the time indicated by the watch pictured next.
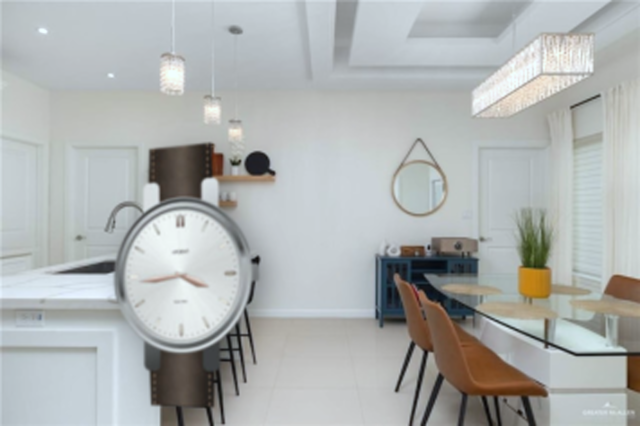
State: 3:44
